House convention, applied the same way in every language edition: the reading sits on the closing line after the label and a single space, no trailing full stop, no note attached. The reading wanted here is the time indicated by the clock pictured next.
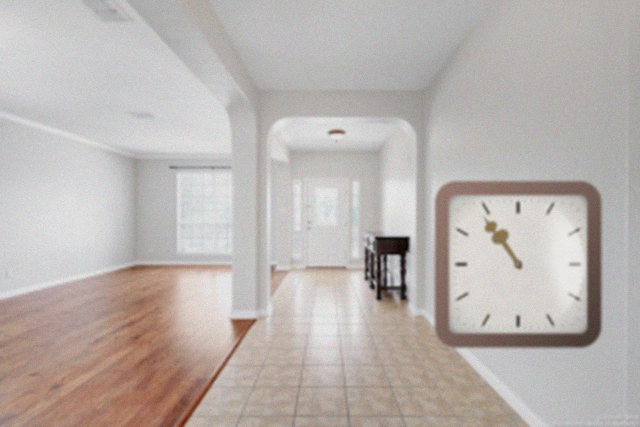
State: 10:54
